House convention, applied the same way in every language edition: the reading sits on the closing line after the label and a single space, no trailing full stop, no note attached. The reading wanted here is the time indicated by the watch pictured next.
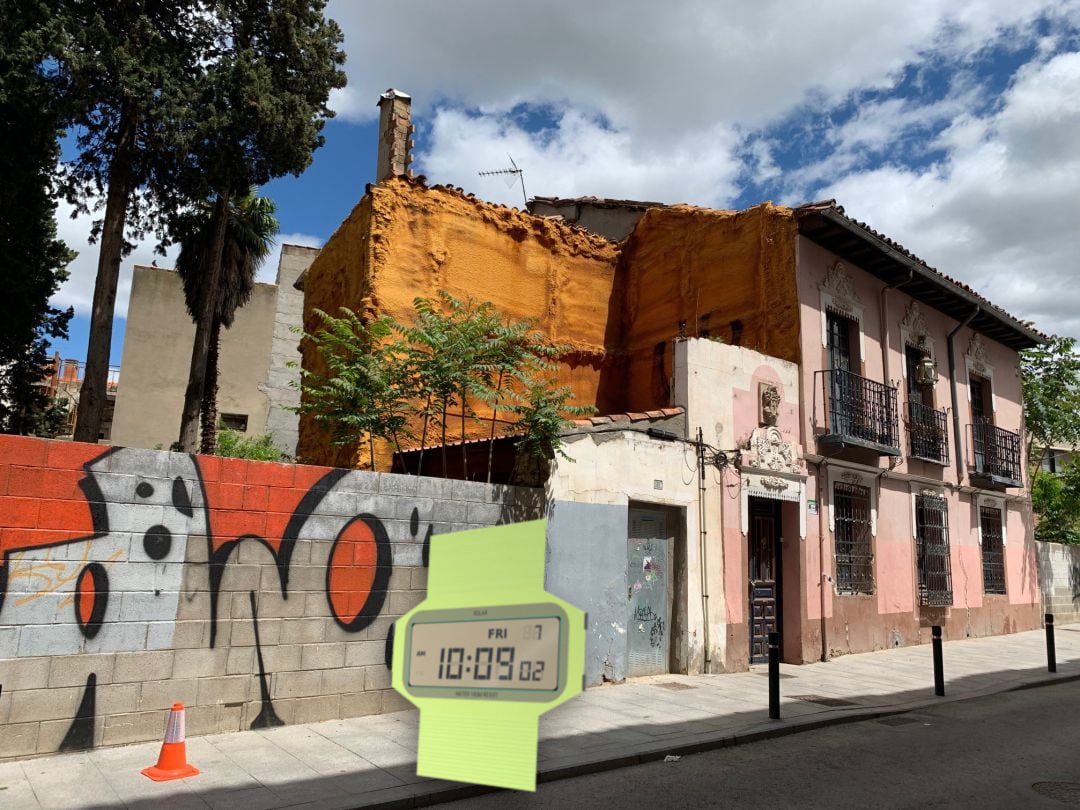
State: 10:09:02
